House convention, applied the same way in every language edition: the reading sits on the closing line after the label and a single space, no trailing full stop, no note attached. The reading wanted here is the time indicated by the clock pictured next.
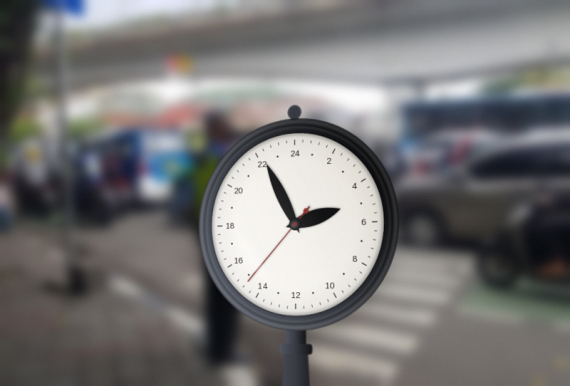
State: 4:55:37
